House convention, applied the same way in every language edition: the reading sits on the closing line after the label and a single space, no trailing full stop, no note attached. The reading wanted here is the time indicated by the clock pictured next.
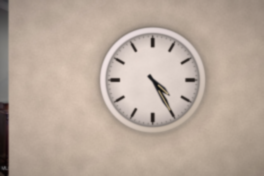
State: 4:25
